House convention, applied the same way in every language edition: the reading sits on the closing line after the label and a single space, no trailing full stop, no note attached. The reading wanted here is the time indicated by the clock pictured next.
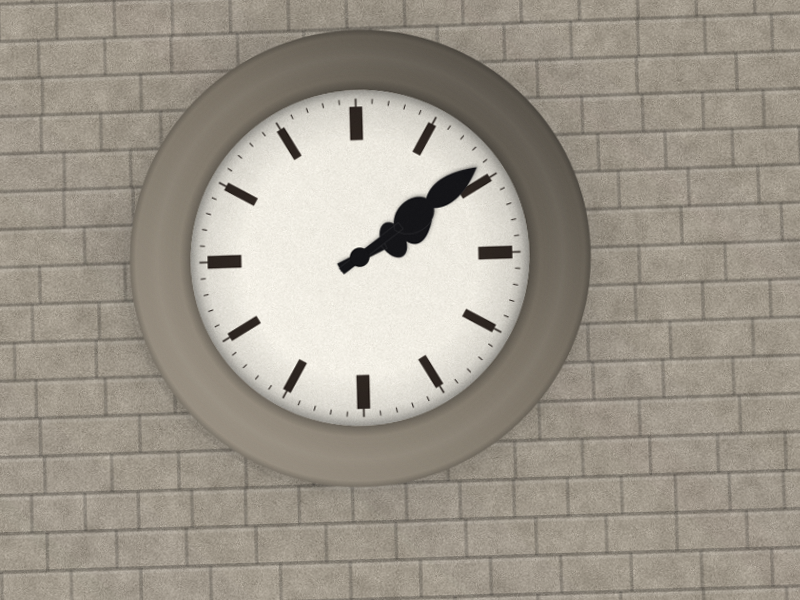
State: 2:09
